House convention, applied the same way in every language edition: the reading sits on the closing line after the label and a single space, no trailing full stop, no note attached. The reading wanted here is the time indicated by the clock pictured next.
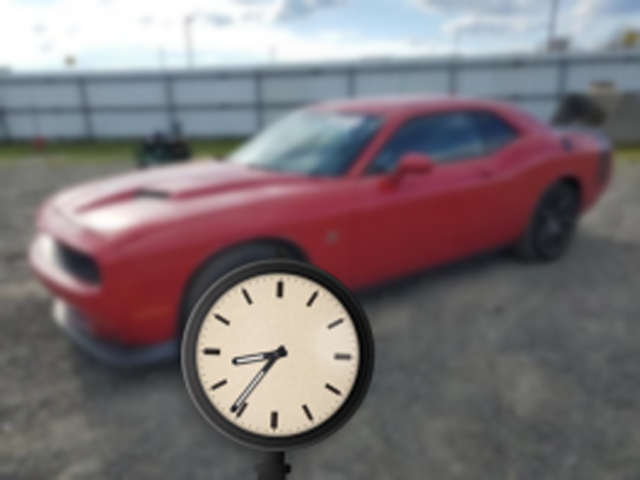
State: 8:36
